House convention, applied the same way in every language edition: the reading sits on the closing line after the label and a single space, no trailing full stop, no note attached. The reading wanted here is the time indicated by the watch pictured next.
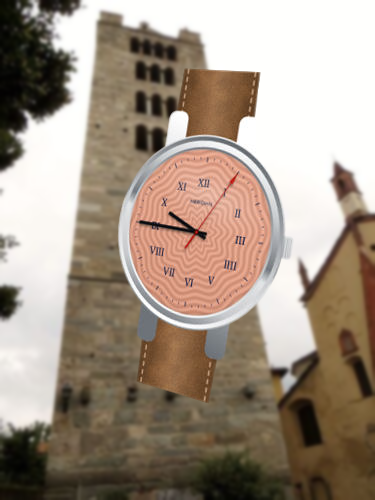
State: 9:45:05
